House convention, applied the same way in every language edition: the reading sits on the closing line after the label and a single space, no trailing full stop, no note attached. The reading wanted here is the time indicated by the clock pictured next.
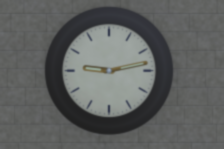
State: 9:13
